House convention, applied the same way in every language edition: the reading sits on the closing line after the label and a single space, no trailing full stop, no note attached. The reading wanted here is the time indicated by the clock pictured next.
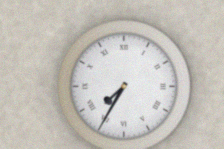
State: 7:35
